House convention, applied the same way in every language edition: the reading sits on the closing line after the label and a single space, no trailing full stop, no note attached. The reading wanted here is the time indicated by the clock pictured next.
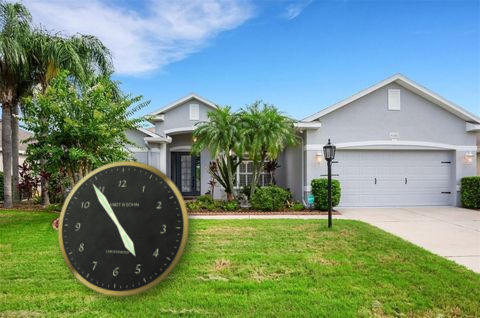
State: 4:54
